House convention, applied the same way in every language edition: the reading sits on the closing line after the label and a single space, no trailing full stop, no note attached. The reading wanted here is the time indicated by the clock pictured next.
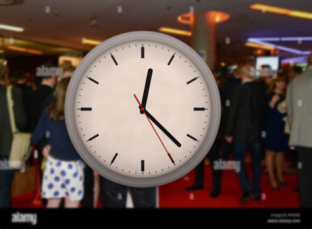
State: 12:22:25
